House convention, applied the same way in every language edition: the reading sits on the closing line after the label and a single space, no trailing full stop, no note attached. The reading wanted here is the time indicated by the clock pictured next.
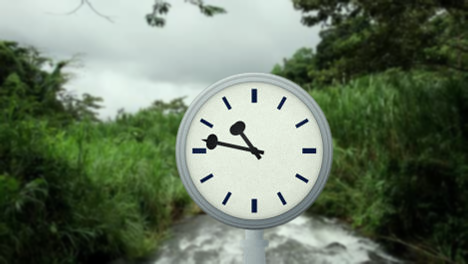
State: 10:47
